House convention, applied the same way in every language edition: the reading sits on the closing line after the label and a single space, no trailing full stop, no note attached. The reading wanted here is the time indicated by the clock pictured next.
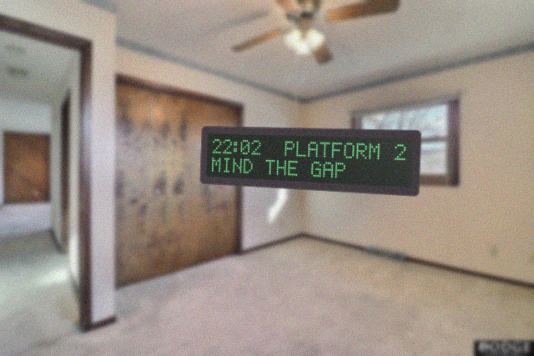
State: 22:02
